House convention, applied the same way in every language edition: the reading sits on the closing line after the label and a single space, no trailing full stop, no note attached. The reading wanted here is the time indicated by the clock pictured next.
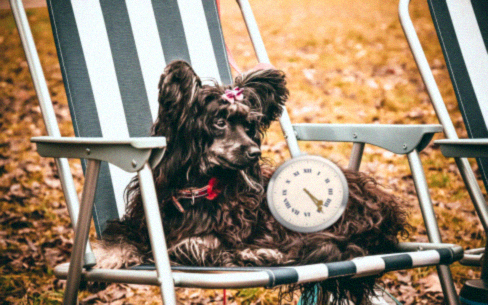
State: 4:24
